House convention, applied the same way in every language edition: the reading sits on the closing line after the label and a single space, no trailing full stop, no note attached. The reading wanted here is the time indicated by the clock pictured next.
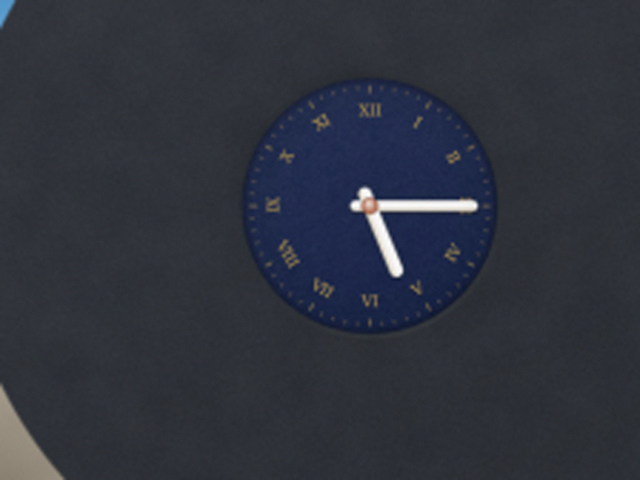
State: 5:15
